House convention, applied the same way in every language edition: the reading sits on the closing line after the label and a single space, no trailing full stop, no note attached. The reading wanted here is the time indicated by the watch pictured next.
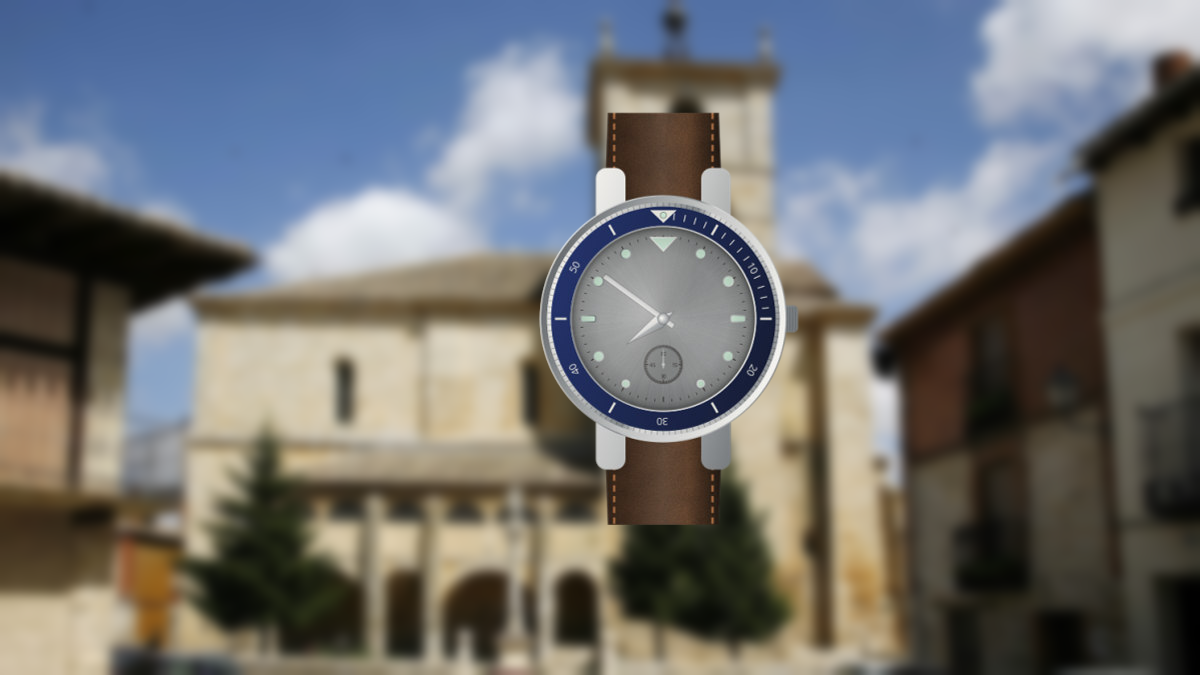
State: 7:51
